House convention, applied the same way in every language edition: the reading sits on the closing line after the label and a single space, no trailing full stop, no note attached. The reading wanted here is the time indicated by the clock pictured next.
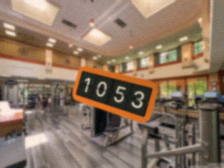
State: 10:53
